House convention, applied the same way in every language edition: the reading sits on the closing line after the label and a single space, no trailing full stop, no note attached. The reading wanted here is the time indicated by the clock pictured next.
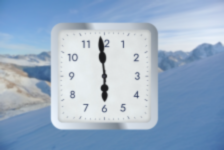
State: 5:59
